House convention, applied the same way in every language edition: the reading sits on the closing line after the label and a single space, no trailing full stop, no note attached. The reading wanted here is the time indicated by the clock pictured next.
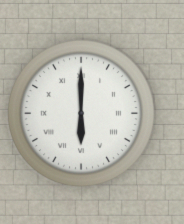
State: 6:00
